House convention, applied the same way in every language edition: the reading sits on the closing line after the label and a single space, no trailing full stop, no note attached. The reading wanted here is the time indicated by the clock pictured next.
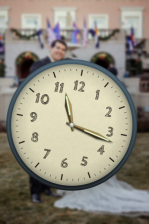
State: 11:17
